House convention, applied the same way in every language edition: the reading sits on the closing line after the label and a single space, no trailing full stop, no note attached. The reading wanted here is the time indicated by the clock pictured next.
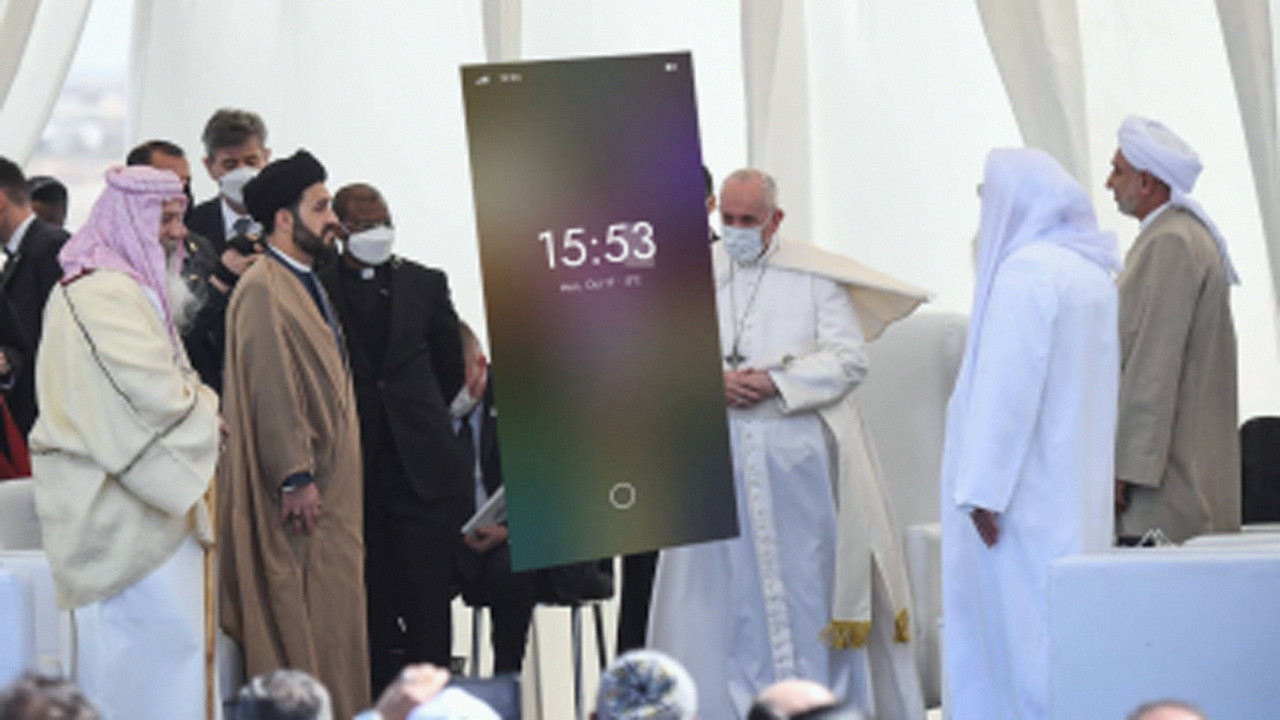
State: 15:53
